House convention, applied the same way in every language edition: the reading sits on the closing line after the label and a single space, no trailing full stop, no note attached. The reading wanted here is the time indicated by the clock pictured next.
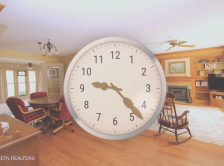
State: 9:23
